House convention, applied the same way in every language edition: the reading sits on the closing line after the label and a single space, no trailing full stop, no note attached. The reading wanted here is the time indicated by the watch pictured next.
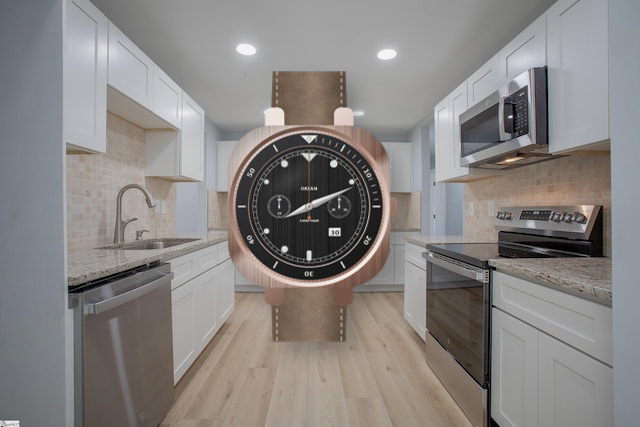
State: 8:11
